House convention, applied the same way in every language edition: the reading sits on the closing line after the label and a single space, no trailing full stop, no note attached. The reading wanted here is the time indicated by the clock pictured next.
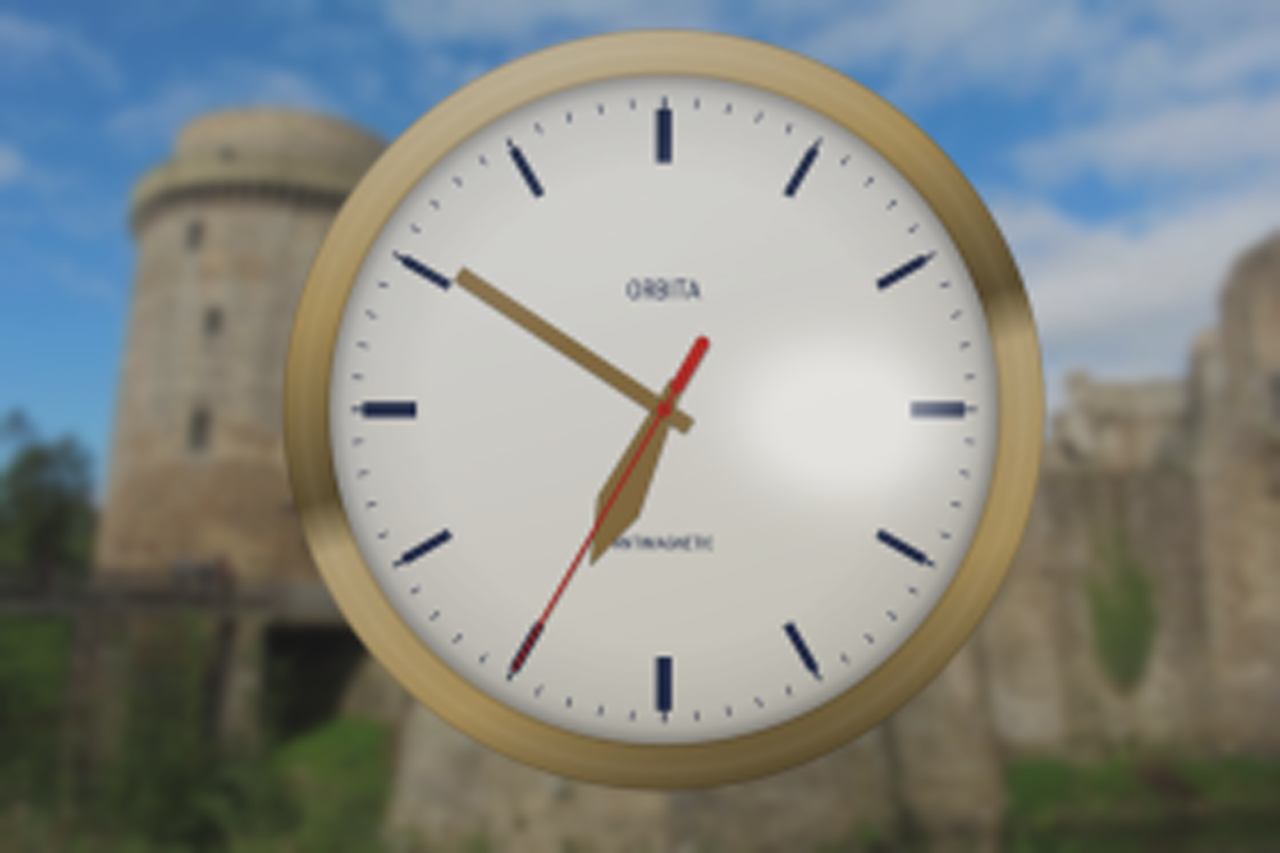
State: 6:50:35
